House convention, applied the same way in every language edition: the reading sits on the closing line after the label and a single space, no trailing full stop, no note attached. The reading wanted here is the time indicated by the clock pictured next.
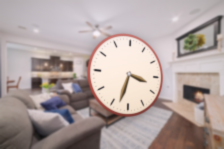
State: 3:33
